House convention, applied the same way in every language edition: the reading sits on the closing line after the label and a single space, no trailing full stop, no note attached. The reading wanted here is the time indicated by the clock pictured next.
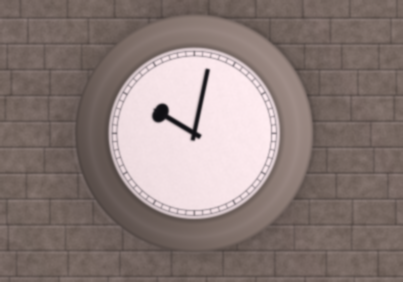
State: 10:02
